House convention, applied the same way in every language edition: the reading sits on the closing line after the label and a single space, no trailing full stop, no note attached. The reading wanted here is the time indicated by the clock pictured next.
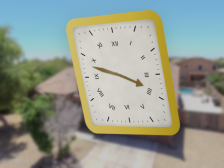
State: 3:48
